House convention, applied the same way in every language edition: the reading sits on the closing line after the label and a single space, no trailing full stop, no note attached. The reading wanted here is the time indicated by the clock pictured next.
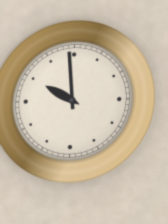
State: 9:59
